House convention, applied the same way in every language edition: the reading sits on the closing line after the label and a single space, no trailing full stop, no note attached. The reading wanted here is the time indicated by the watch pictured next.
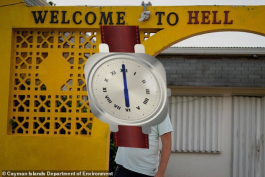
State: 6:00
